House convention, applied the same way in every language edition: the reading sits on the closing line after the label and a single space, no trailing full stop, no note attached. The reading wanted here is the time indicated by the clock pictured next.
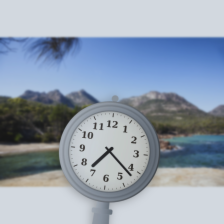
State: 7:22
